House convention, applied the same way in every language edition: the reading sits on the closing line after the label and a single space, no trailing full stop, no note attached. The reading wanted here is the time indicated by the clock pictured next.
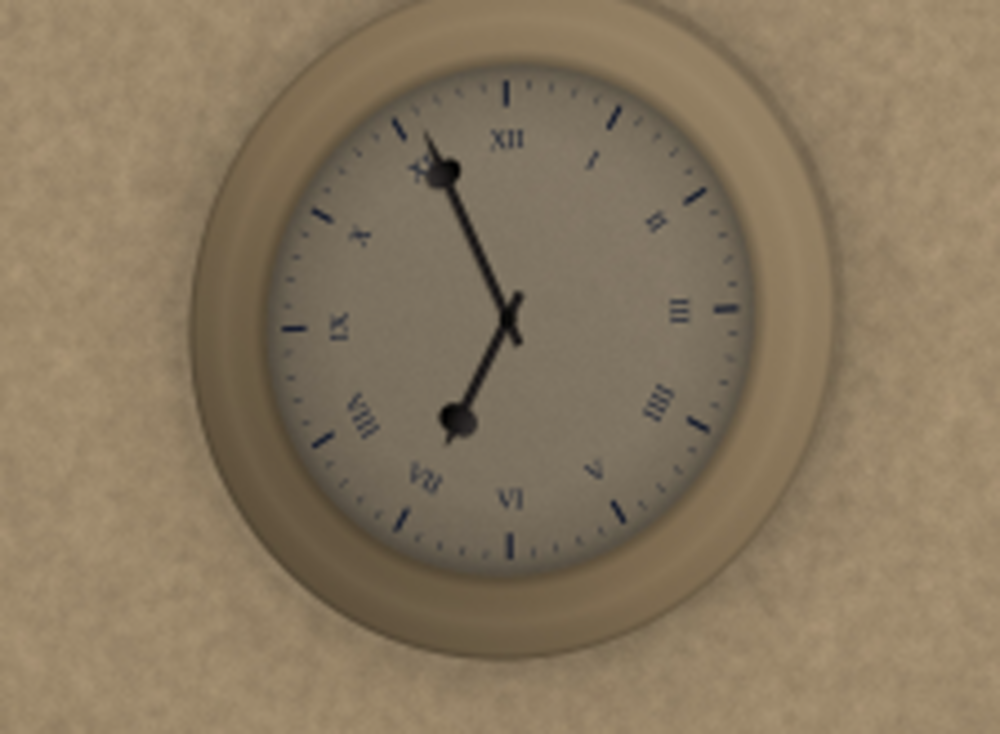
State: 6:56
